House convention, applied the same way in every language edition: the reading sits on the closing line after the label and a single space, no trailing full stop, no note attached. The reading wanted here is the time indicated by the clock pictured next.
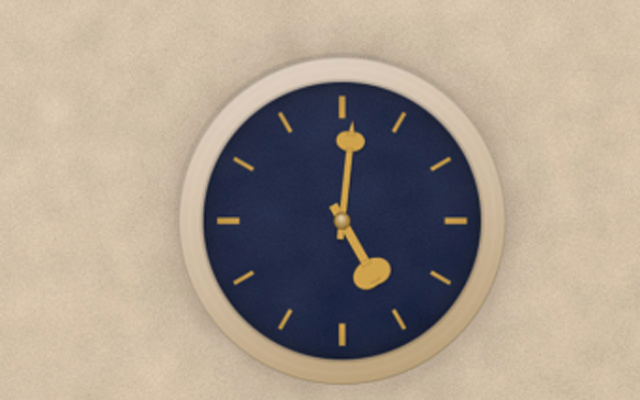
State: 5:01
